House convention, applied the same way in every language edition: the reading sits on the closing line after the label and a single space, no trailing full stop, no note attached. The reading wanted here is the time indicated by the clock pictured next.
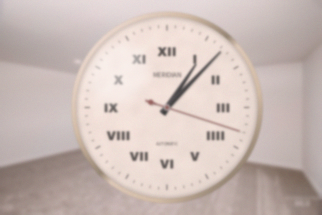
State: 1:07:18
